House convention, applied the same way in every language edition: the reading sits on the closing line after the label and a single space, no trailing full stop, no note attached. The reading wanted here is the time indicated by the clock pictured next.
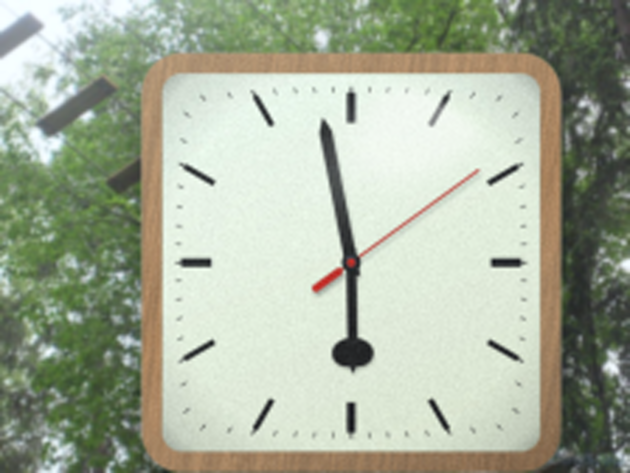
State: 5:58:09
